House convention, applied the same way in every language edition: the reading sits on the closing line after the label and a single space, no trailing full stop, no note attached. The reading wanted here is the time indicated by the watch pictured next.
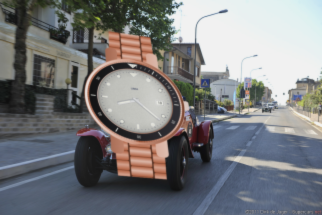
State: 8:22
